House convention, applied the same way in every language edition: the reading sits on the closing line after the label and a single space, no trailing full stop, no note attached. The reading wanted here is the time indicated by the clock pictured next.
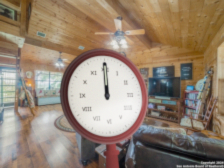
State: 12:00
